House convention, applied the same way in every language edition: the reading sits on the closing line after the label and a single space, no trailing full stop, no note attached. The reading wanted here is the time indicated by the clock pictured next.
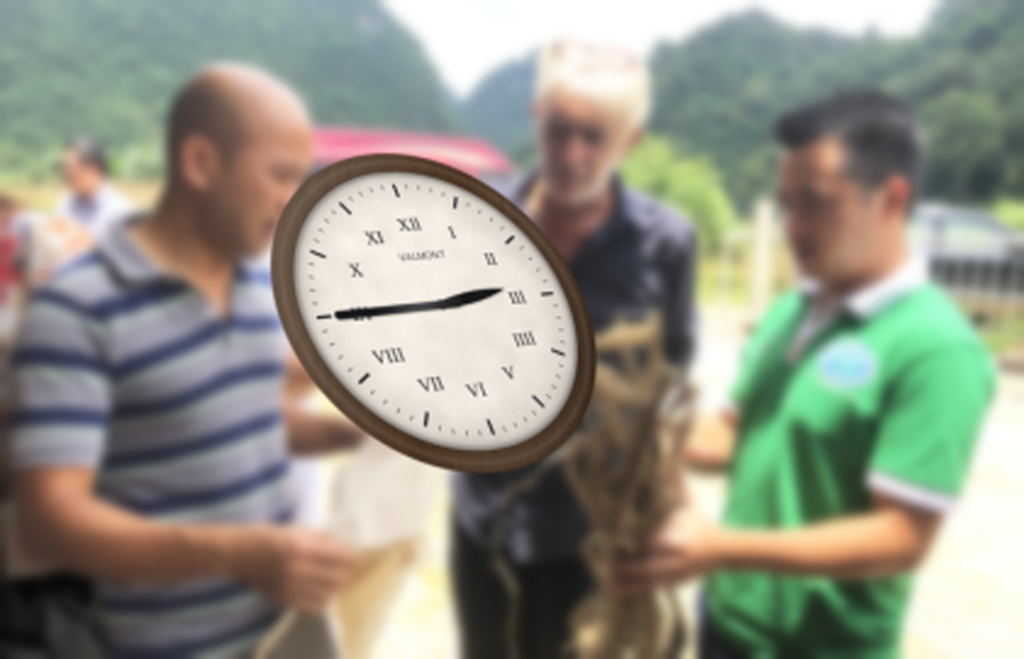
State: 2:45
